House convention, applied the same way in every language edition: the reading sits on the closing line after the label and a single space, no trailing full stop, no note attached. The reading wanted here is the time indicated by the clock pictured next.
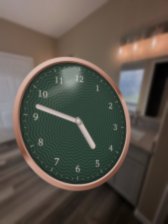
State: 4:47
